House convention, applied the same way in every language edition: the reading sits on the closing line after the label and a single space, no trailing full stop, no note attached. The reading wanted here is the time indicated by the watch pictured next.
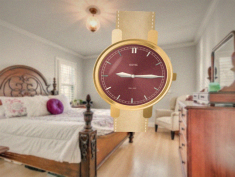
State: 9:15
